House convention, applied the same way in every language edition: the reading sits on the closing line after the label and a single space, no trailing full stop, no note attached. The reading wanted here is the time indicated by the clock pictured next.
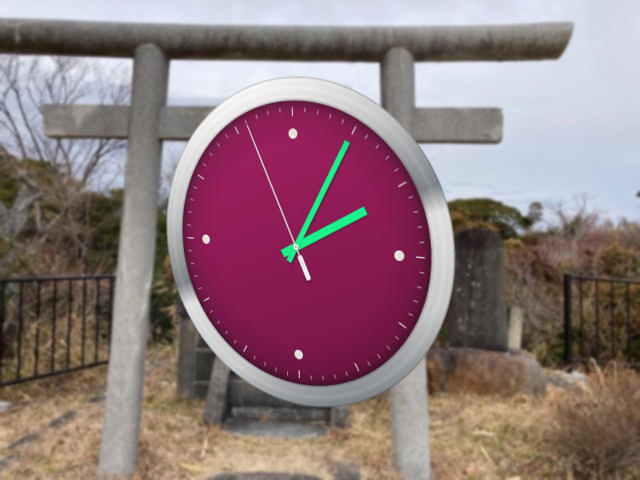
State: 2:04:56
